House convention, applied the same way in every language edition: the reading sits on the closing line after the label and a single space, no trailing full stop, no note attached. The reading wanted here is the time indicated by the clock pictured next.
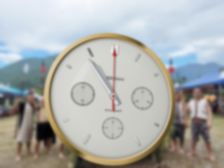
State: 10:54
